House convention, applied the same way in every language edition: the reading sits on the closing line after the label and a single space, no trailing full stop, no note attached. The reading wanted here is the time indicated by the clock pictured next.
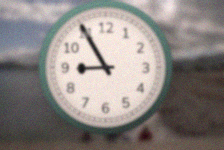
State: 8:55
